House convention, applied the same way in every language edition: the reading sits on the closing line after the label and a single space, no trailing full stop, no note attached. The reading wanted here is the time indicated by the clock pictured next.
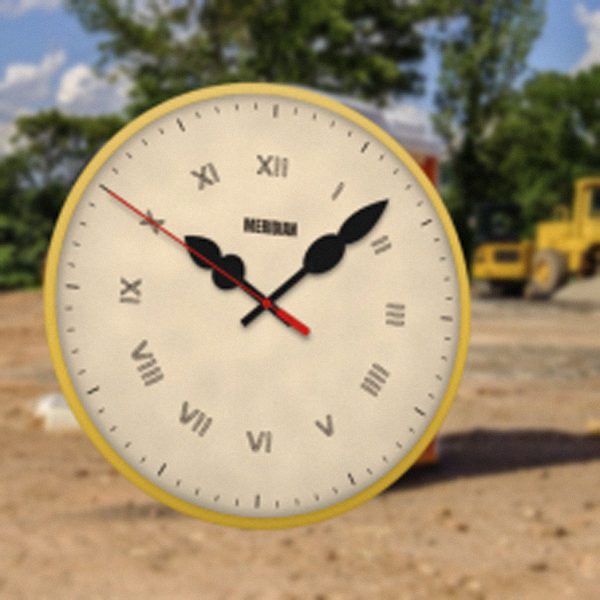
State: 10:07:50
